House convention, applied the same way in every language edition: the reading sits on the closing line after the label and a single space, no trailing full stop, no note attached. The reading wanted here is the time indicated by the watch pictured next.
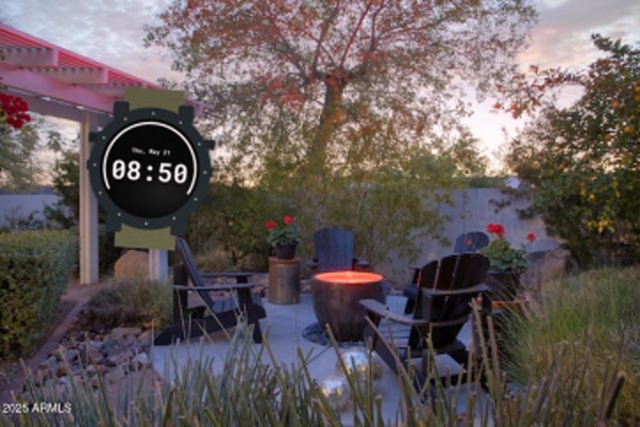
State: 8:50
